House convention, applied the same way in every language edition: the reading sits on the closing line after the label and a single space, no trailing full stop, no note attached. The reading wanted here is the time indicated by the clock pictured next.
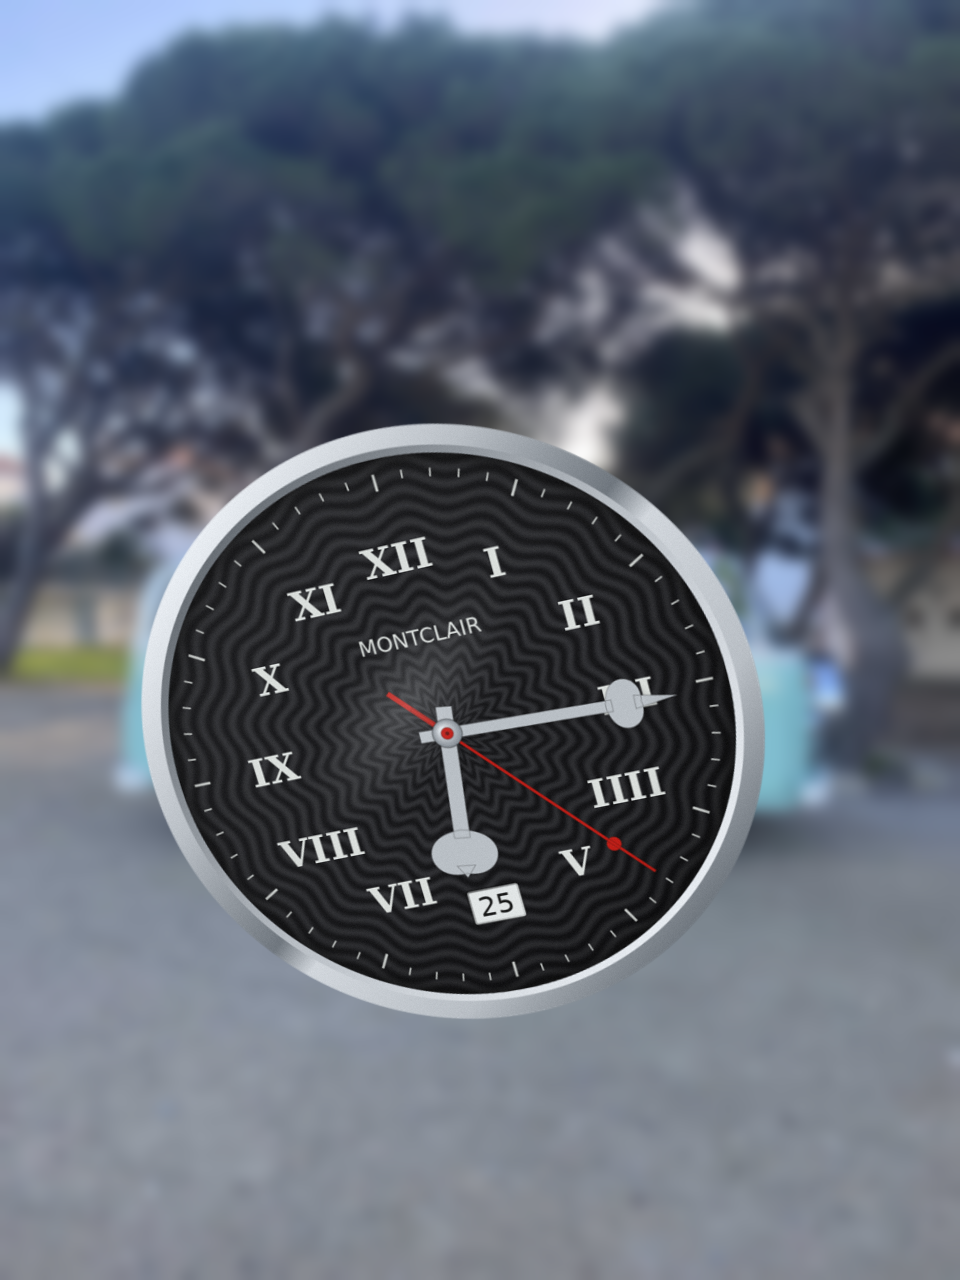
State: 6:15:23
